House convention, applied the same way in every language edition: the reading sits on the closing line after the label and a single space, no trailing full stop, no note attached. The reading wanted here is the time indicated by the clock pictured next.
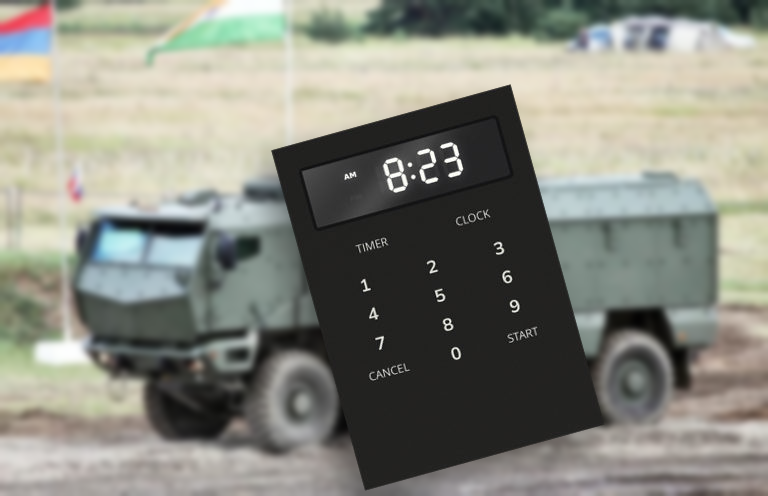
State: 8:23
